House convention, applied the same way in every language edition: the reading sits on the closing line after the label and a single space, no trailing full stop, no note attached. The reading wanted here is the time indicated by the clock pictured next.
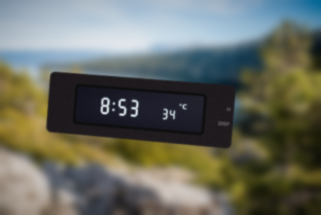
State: 8:53
